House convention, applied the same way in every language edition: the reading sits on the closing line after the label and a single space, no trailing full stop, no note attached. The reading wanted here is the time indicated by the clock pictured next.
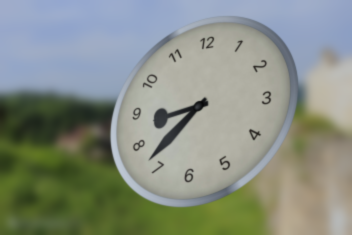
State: 8:37
